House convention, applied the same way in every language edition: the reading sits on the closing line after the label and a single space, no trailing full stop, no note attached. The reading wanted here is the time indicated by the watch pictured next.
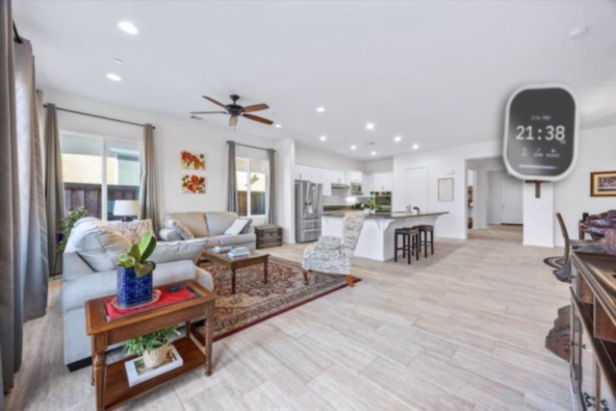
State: 21:38
